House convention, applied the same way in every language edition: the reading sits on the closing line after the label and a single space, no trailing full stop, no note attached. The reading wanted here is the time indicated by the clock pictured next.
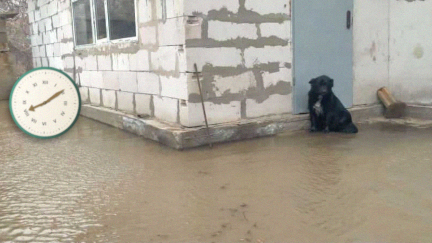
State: 8:09
